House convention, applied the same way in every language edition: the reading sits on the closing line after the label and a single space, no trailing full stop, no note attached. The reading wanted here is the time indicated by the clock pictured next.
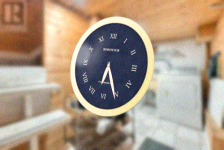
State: 6:26
